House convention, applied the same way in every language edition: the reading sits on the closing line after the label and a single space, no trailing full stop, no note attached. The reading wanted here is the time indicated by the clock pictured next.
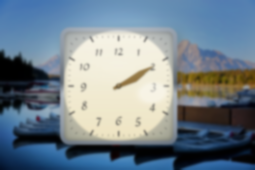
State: 2:10
